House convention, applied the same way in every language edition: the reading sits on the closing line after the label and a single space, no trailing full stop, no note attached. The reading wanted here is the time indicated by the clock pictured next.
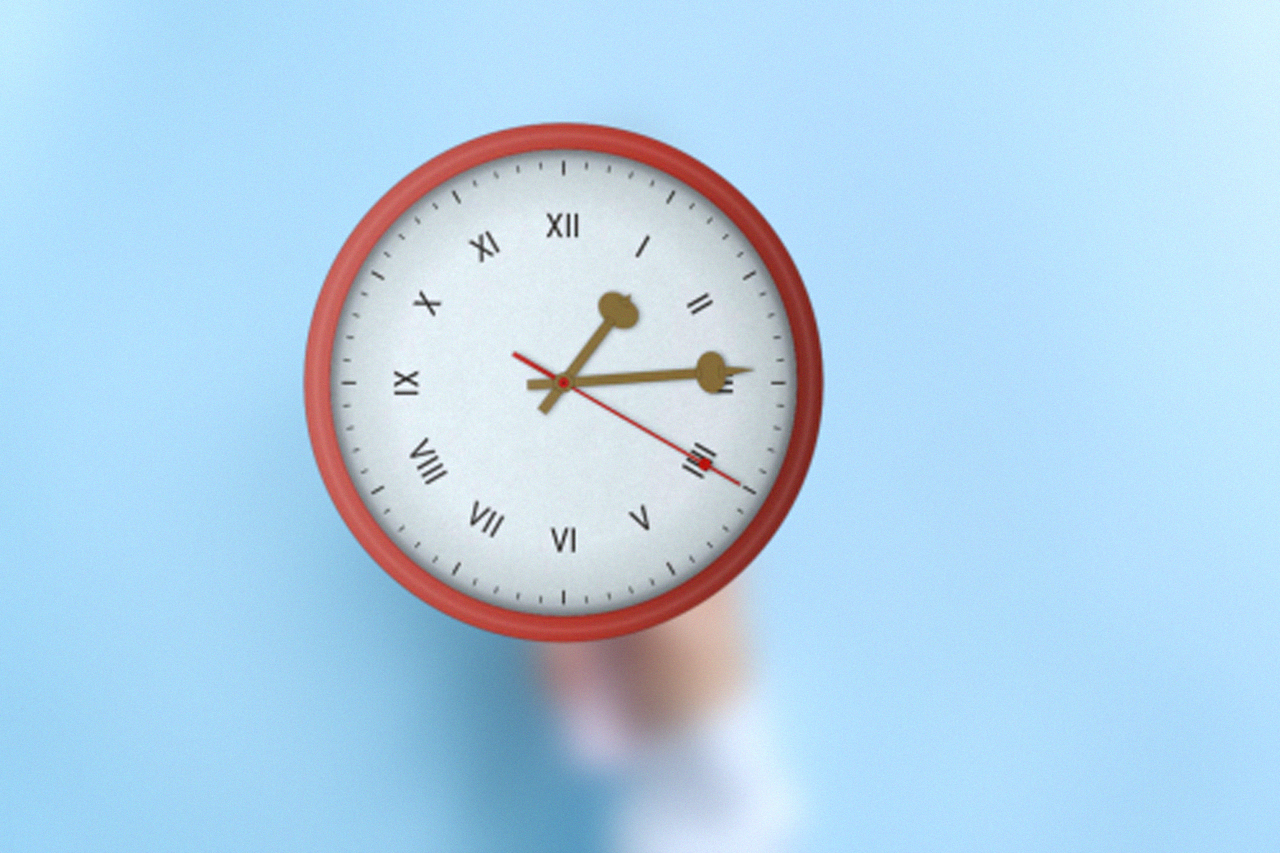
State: 1:14:20
